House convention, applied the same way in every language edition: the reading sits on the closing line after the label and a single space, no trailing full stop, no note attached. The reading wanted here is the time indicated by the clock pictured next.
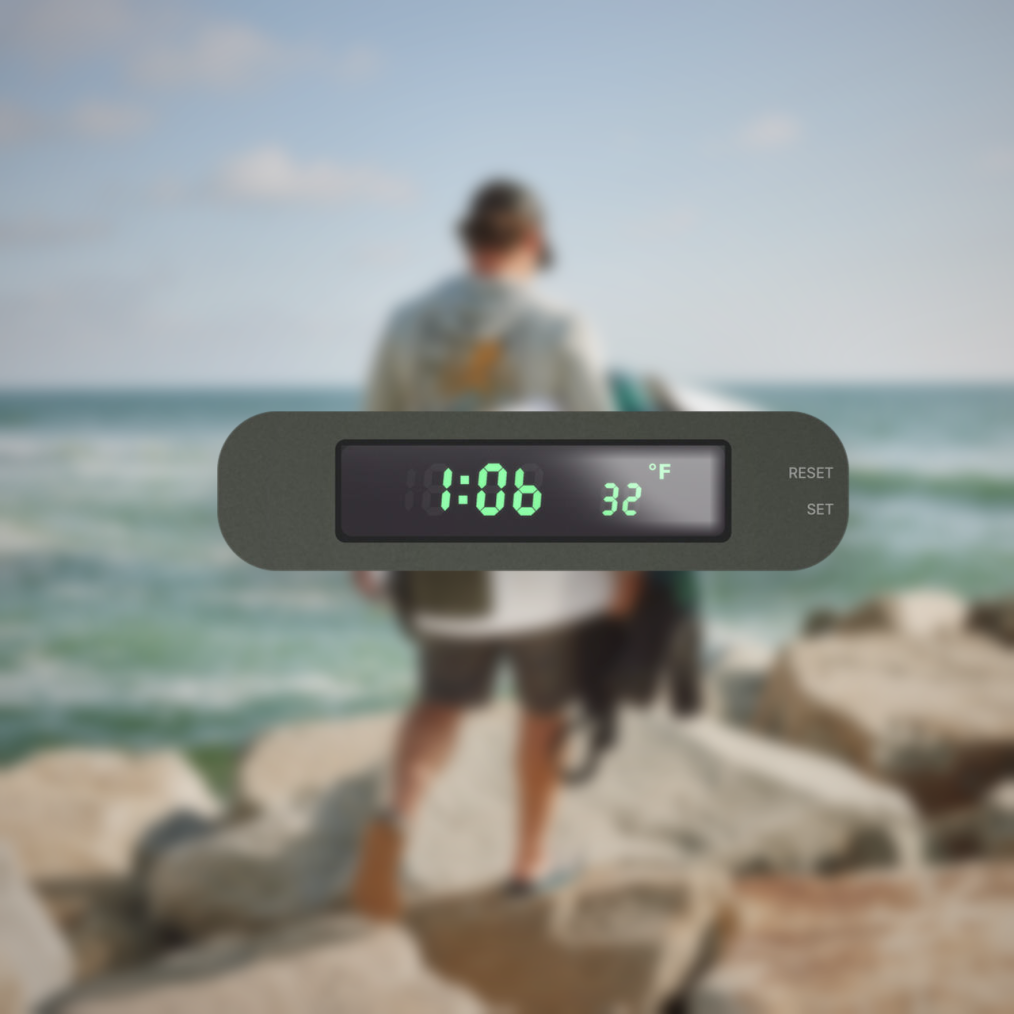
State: 1:06
